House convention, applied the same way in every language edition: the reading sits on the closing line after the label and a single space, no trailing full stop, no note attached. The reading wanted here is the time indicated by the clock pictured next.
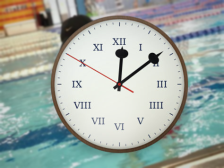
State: 12:08:50
